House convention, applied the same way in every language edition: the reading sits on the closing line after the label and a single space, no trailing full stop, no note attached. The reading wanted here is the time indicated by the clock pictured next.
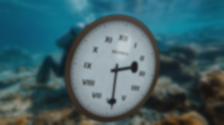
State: 2:29
